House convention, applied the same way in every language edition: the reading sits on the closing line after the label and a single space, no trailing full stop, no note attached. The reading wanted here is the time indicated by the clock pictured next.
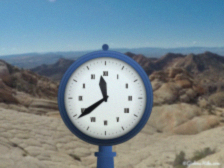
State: 11:39
